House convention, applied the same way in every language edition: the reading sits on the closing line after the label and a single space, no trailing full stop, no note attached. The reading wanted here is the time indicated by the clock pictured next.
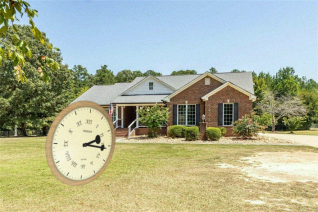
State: 2:16
